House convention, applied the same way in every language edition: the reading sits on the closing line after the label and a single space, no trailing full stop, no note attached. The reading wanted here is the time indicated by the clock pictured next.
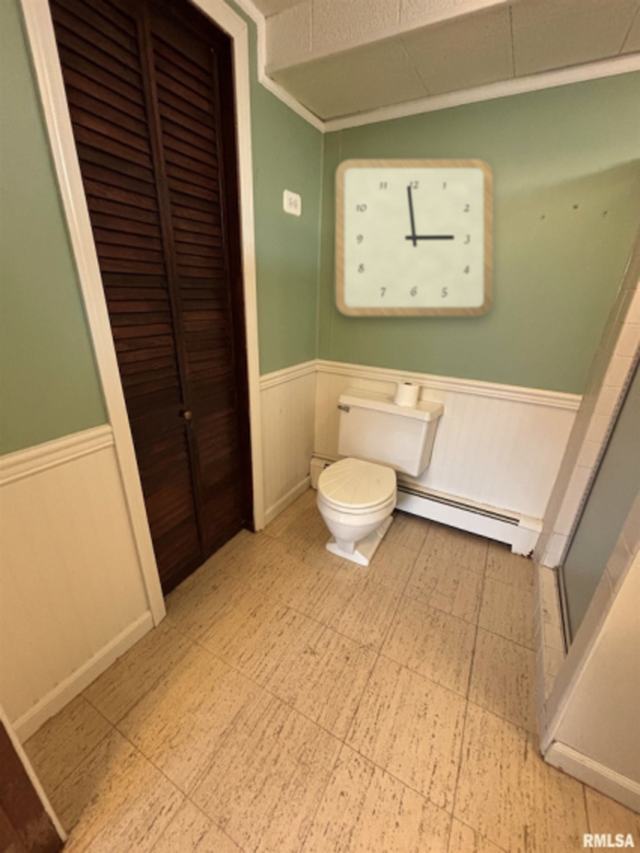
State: 2:59
